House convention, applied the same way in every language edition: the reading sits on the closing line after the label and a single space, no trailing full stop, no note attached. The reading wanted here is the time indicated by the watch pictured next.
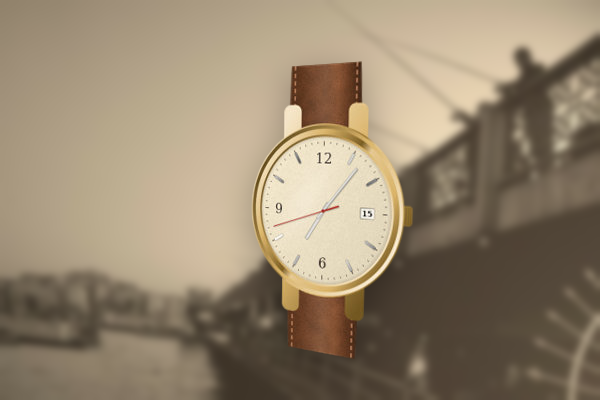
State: 7:06:42
